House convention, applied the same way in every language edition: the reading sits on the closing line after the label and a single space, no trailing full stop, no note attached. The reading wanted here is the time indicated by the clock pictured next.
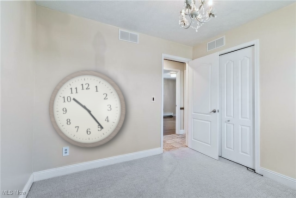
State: 10:24
